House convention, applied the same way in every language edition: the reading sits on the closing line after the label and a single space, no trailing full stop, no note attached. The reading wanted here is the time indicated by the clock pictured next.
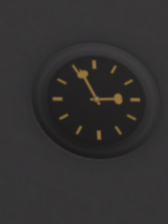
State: 2:56
